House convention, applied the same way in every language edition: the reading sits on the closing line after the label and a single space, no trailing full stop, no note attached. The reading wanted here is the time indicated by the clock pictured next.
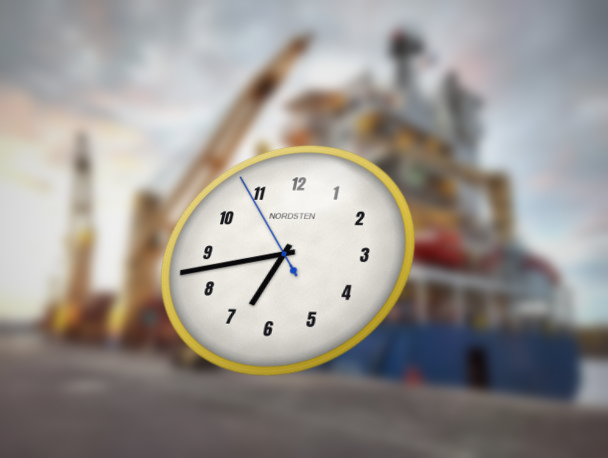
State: 6:42:54
